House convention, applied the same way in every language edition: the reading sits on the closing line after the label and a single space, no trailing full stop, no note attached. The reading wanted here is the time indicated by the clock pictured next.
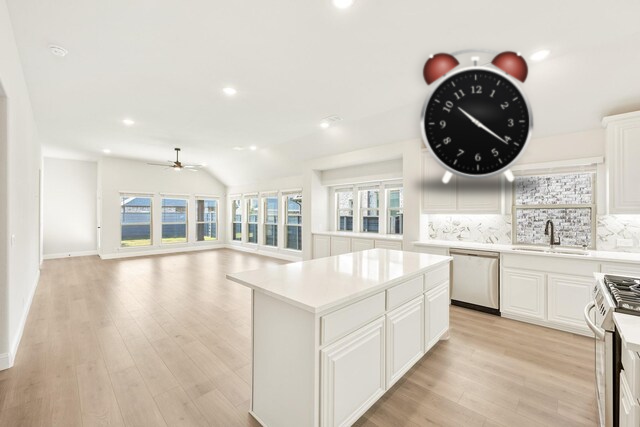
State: 10:21
